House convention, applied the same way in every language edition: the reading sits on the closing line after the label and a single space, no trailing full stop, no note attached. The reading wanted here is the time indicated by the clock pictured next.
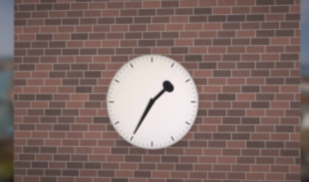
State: 1:35
